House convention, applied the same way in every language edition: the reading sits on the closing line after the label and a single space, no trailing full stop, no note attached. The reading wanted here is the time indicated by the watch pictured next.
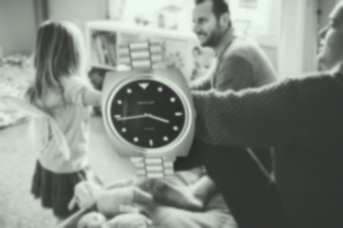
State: 3:44
